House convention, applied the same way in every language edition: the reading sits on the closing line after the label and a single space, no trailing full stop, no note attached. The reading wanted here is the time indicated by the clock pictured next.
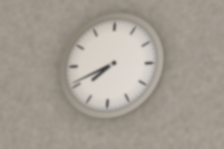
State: 7:41
